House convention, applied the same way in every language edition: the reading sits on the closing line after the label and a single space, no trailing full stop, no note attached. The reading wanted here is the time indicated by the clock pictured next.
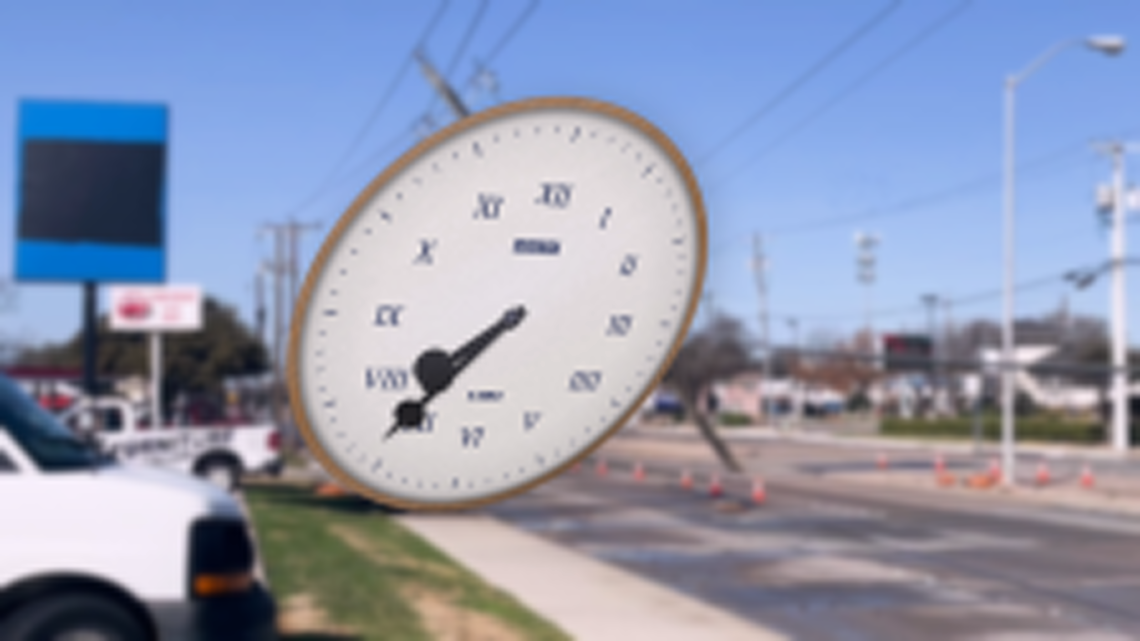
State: 7:36
